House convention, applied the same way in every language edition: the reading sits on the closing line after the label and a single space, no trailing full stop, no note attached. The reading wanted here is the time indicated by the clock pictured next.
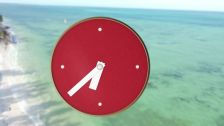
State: 6:38
